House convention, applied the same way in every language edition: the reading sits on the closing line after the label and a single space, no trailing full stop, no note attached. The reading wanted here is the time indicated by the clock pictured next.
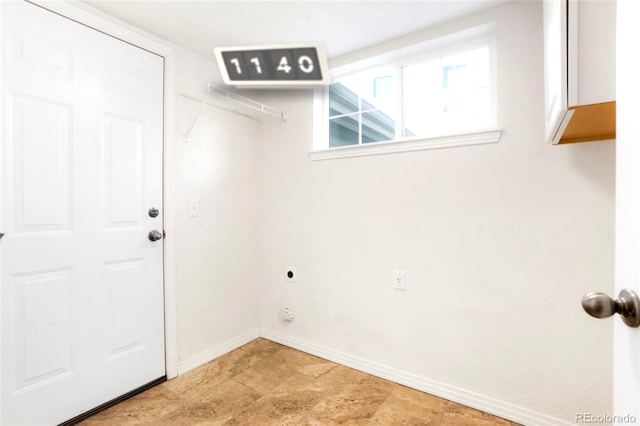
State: 11:40
